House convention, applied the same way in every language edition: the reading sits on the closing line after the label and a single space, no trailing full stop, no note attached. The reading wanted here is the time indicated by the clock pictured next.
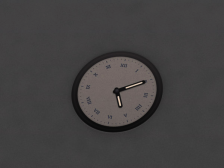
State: 5:10
